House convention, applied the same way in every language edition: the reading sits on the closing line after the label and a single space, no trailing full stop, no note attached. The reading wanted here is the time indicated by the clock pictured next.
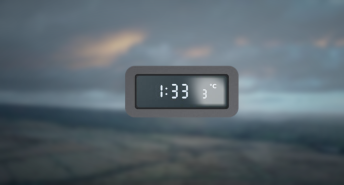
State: 1:33
